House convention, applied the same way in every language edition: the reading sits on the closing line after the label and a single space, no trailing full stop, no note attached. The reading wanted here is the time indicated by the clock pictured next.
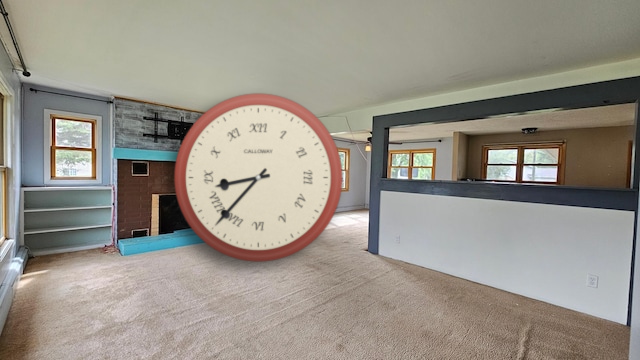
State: 8:37
